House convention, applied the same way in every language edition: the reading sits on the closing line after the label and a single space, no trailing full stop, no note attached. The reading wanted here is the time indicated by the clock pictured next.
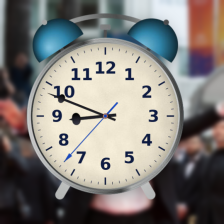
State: 8:48:37
